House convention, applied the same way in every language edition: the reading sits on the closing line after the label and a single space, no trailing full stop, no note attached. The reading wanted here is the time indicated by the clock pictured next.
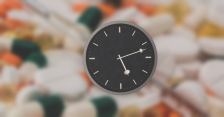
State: 5:12
